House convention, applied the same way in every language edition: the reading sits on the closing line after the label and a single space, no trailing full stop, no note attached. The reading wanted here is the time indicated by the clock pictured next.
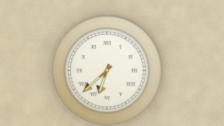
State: 6:38
